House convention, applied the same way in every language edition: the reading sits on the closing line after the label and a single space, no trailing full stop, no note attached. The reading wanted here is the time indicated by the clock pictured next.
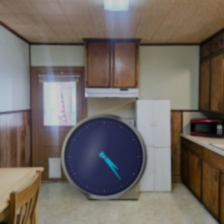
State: 4:24
